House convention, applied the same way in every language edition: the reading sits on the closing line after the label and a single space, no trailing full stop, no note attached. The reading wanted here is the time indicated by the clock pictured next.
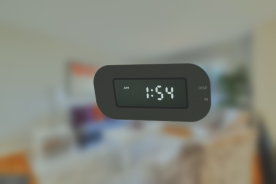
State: 1:54
